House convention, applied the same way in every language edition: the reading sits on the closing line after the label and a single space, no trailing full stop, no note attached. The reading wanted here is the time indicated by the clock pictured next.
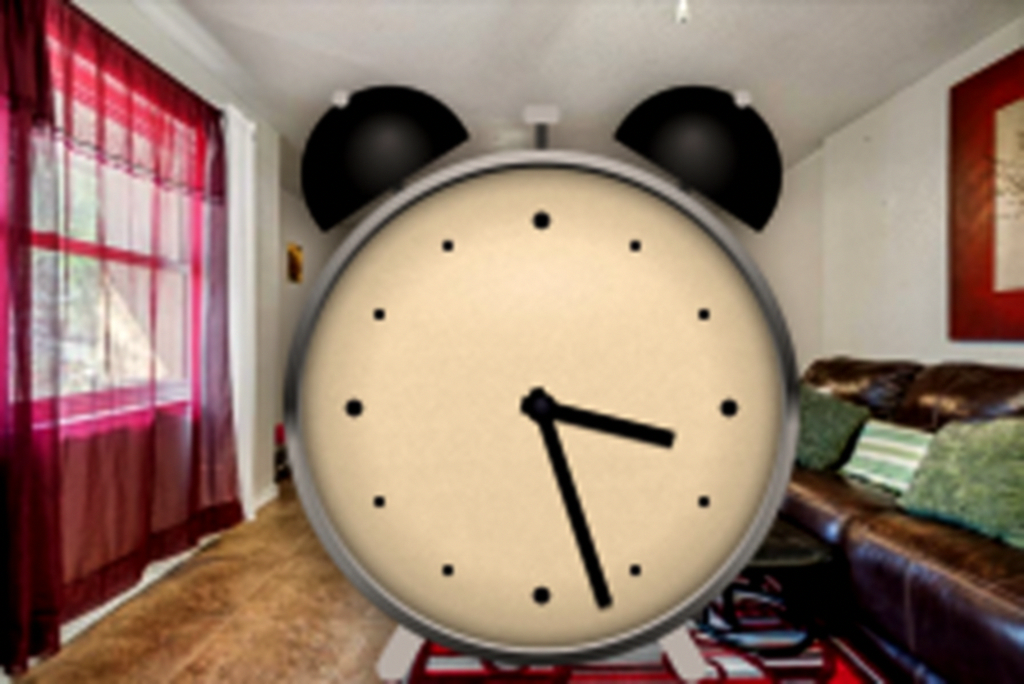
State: 3:27
